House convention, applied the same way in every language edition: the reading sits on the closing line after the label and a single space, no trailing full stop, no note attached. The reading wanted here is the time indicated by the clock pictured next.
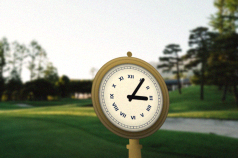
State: 3:06
